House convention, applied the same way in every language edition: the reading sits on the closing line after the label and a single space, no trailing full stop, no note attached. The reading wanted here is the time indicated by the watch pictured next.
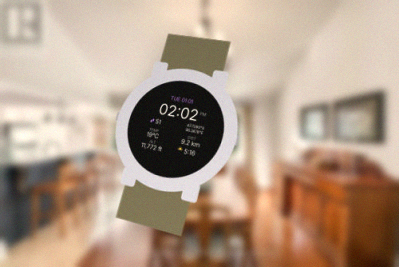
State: 2:02
